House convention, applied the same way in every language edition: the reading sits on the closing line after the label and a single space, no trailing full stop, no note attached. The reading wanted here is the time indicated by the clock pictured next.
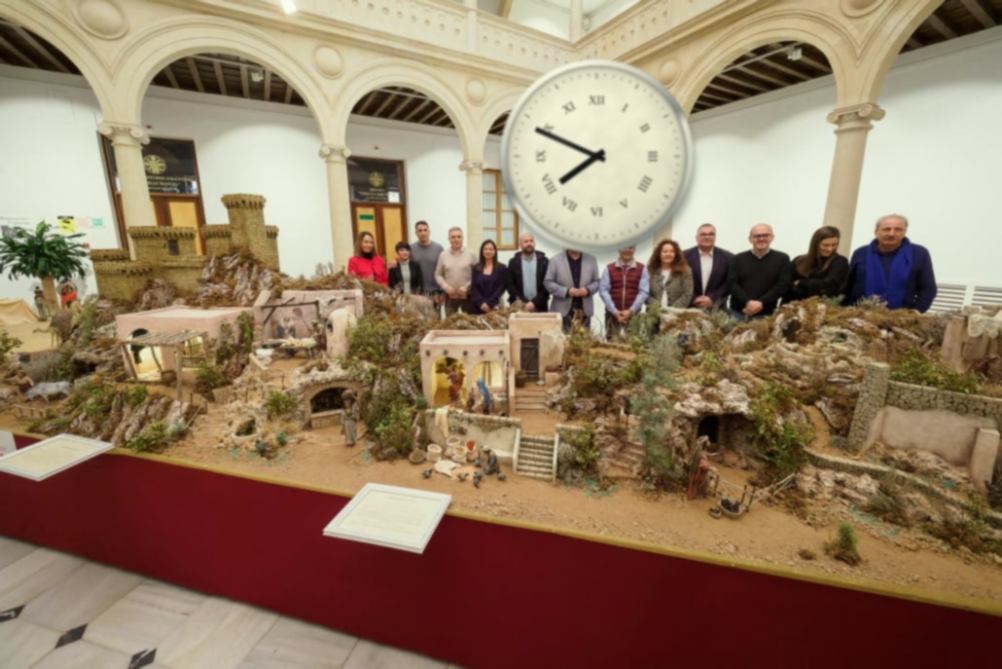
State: 7:49
